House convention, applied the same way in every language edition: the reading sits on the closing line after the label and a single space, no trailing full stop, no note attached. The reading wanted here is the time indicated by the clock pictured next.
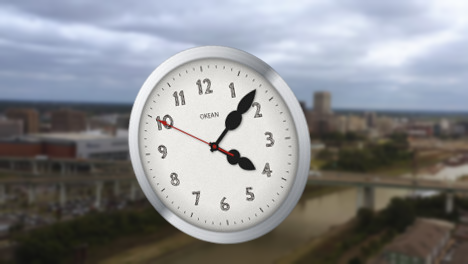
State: 4:07:50
